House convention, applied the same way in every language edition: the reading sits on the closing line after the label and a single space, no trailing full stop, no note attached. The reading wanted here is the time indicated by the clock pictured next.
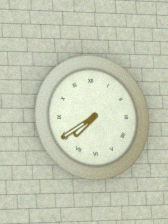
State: 7:40
